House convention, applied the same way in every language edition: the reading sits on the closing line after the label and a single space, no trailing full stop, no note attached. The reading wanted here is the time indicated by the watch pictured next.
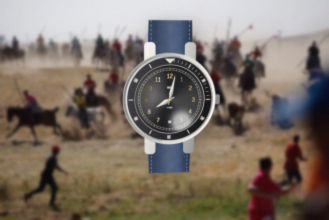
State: 8:02
